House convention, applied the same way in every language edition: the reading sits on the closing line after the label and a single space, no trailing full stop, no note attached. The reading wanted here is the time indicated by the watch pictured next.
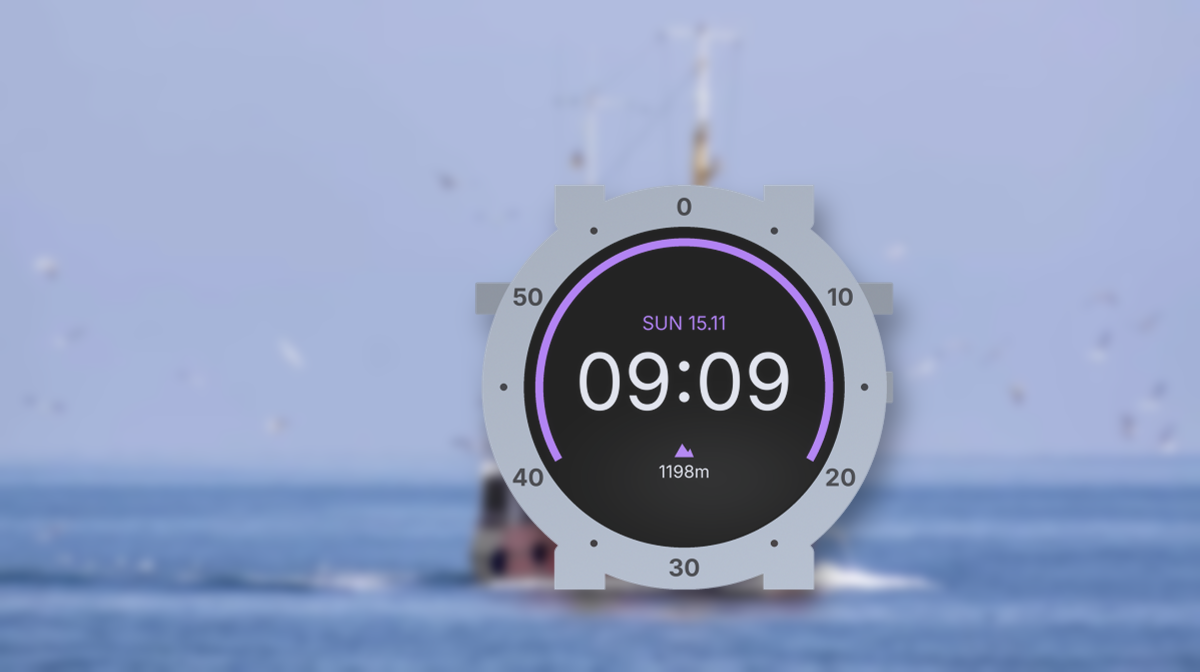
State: 9:09
